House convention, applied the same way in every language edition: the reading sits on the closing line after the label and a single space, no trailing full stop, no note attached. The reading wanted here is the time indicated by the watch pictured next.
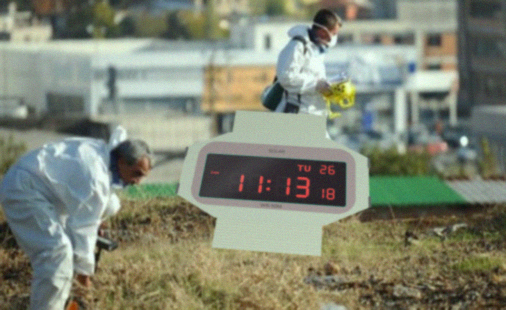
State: 11:13:18
